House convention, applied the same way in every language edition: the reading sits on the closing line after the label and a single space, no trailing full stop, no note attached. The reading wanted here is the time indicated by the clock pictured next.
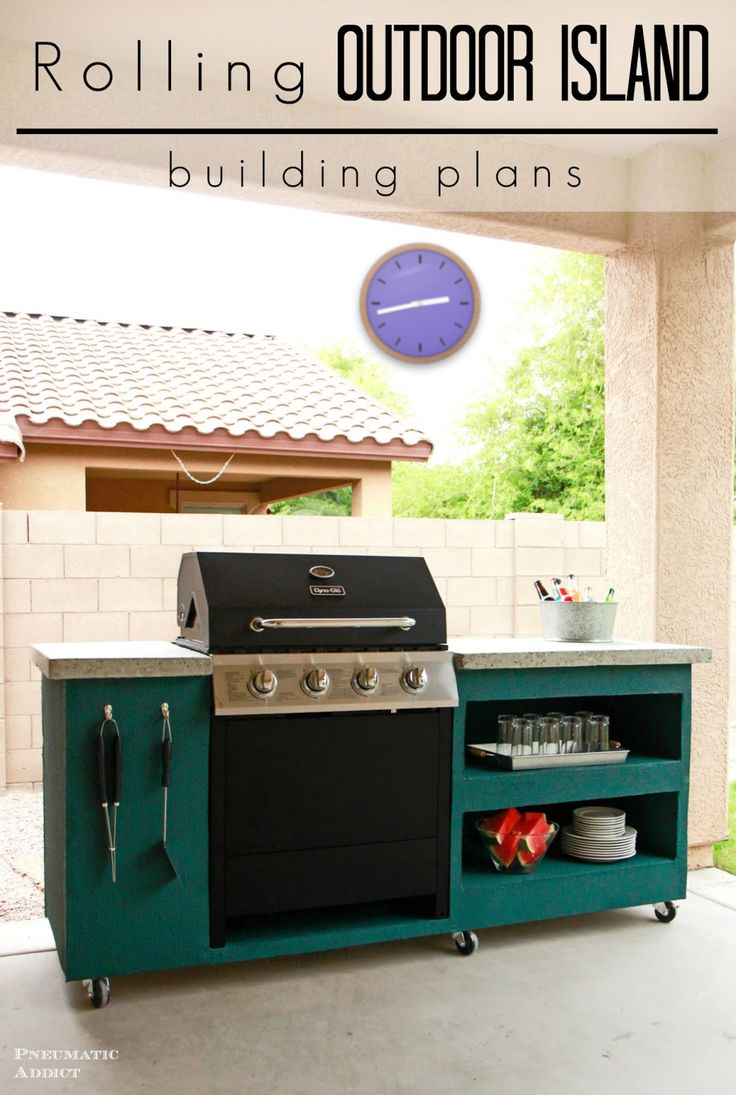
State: 2:43
